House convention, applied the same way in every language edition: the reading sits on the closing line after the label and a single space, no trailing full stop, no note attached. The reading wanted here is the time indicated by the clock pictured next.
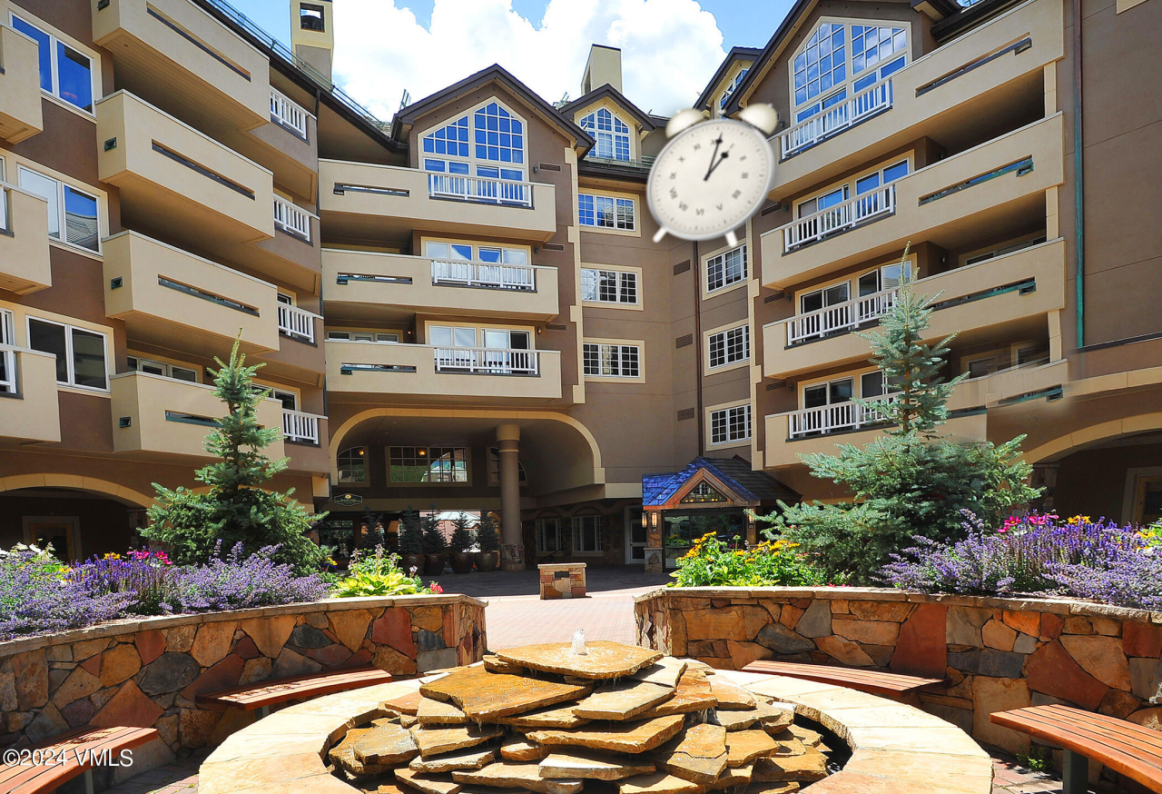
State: 1:01
